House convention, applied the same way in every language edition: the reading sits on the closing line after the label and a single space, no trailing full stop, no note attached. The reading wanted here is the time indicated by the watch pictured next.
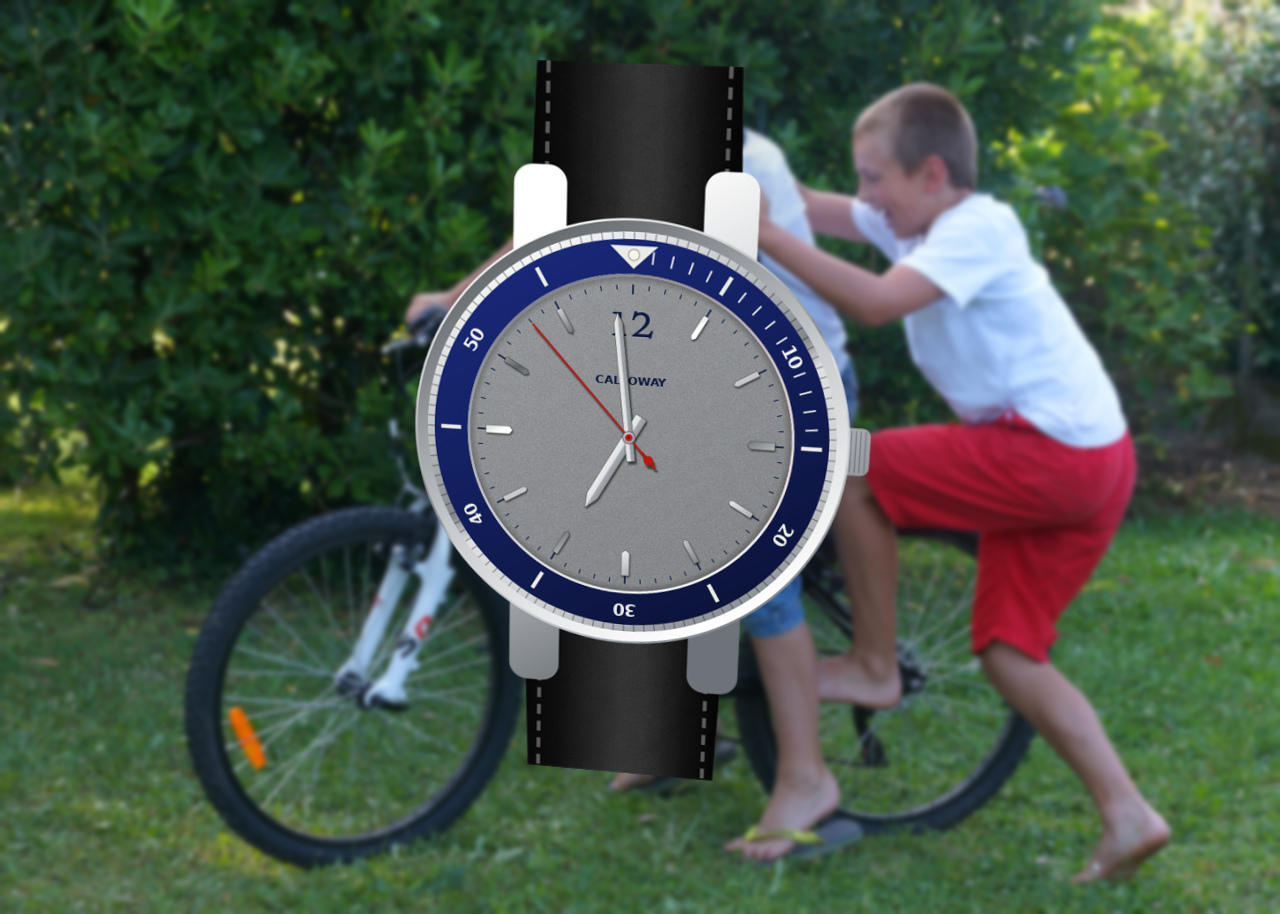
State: 6:58:53
